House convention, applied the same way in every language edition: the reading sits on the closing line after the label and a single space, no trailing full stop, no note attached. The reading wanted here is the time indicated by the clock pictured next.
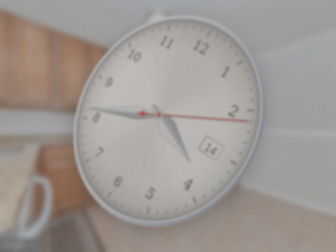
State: 3:41:11
